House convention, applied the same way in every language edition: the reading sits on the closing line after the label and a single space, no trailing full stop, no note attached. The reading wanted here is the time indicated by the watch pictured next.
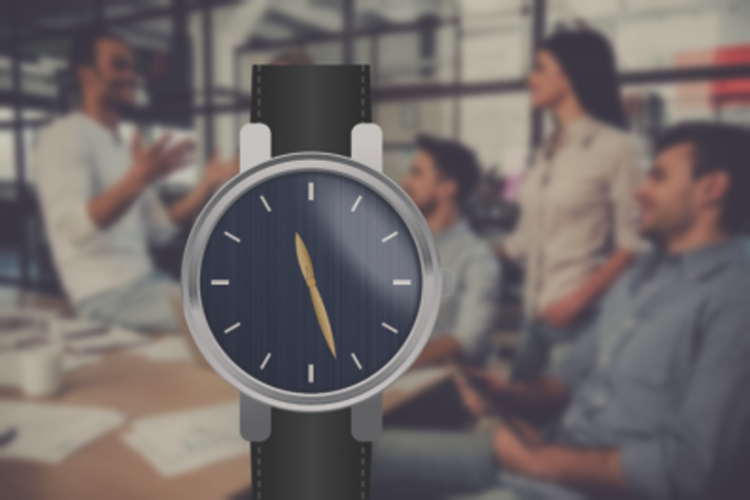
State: 11:27
